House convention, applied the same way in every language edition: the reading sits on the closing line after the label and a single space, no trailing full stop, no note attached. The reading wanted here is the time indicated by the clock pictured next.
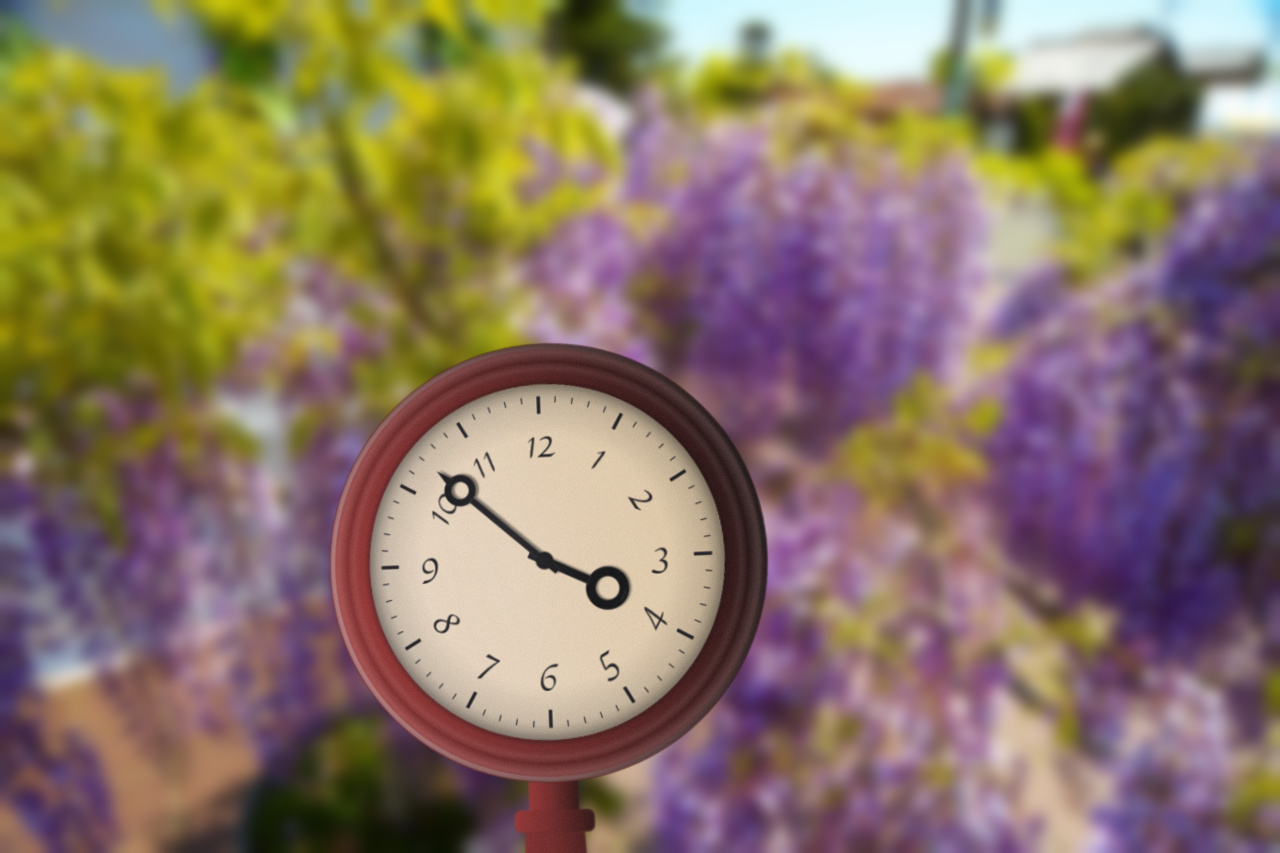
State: 3:52
